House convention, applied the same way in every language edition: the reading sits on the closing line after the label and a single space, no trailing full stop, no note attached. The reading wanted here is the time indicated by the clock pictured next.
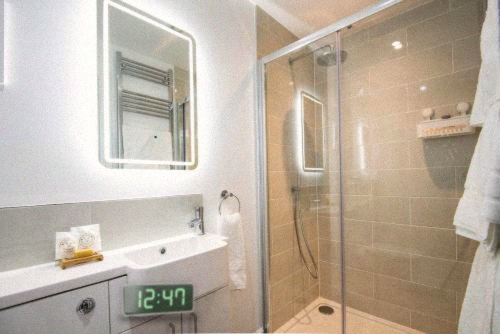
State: 12:47
